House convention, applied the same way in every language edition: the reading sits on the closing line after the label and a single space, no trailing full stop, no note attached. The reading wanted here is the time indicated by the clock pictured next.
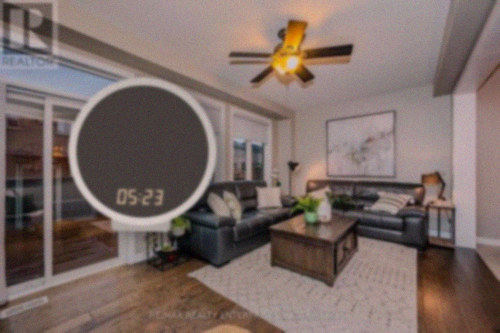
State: 5:23
